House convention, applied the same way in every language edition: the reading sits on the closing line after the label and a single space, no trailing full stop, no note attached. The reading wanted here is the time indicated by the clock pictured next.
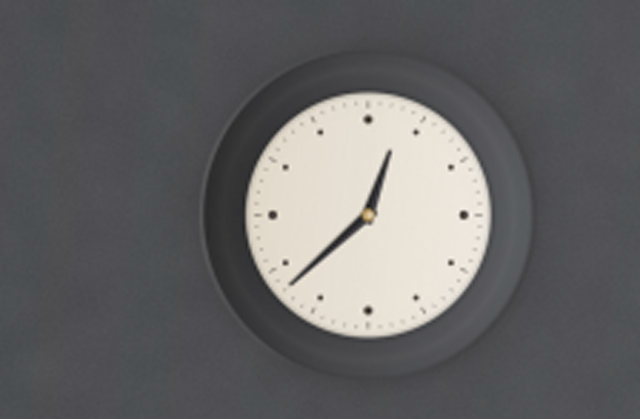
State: 12:38
